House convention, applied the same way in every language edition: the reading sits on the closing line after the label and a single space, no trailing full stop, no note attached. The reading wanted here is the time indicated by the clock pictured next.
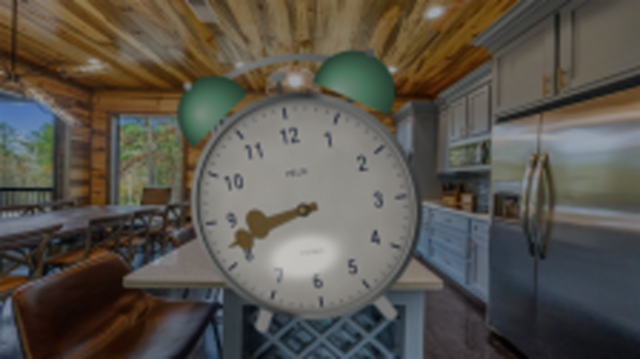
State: 8:42
